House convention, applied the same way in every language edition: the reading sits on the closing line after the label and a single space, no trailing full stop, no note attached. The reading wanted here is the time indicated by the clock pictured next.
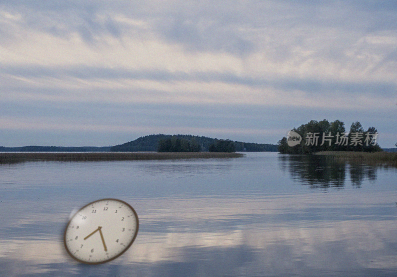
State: 7:25
